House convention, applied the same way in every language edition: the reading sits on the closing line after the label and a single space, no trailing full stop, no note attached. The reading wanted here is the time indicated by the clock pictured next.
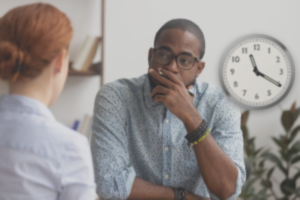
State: 11:20
